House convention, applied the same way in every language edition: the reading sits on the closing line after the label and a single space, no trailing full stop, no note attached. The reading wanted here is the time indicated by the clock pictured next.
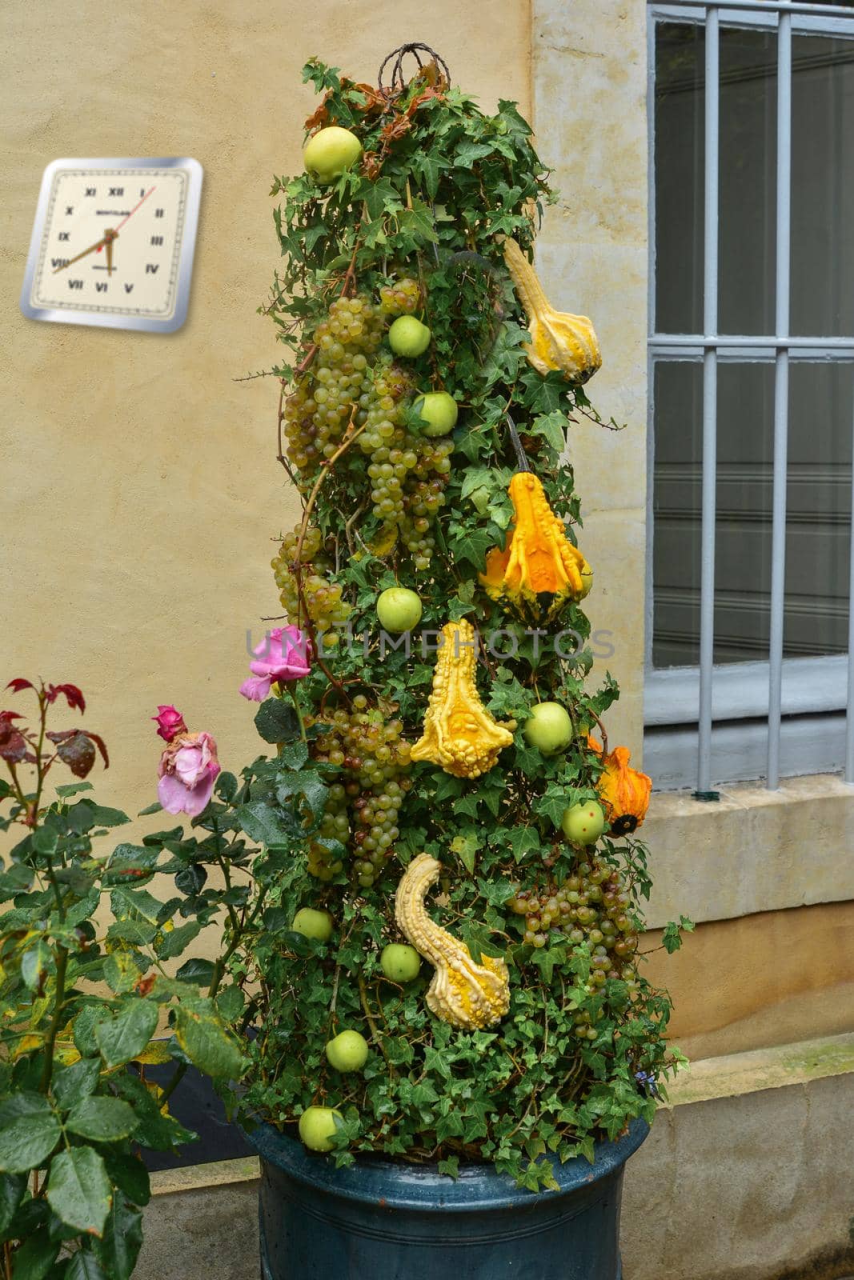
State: 5:39:06
